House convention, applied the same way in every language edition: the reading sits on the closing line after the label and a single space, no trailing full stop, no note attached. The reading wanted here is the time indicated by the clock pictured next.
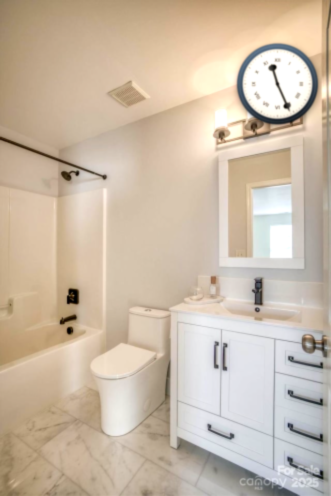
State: 11:26
